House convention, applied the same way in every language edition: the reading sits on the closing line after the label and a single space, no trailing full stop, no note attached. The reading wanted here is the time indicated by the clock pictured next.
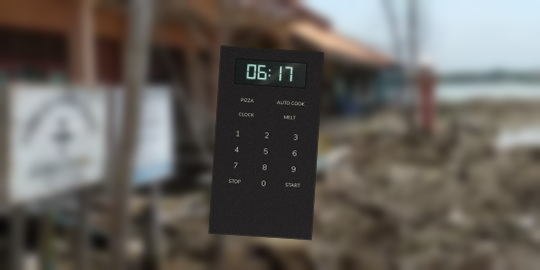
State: 6:17
